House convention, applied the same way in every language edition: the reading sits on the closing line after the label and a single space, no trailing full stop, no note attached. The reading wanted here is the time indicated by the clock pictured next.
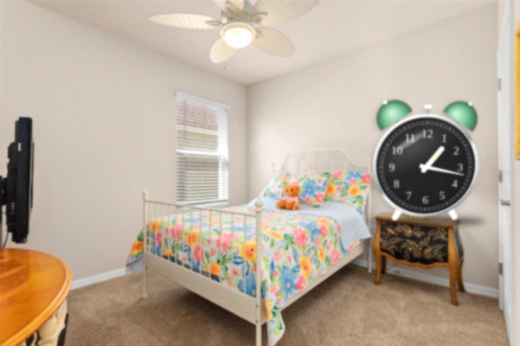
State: 1:17
